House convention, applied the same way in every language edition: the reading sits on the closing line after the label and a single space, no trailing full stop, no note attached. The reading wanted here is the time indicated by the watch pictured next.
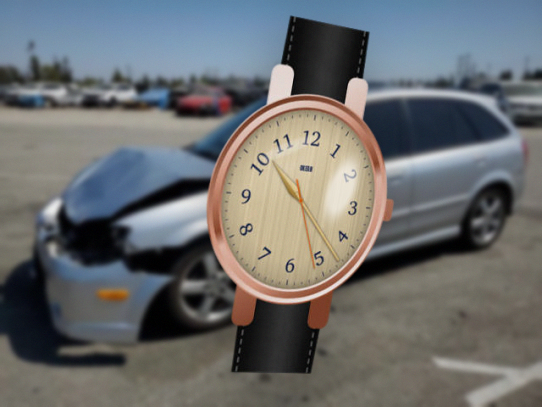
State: 10:22:26
